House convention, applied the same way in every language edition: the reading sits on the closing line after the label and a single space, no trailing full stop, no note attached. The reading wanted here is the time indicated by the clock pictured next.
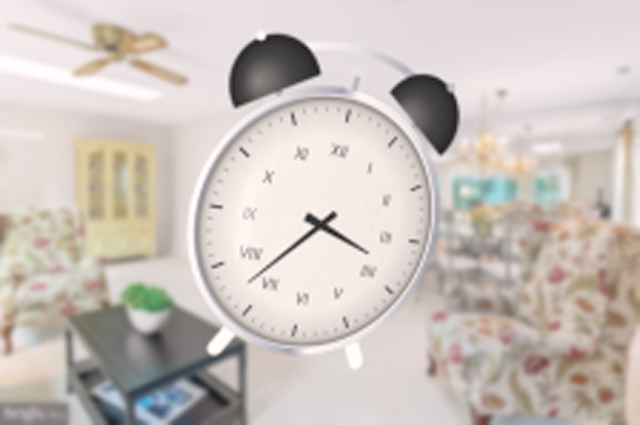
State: 3:37
